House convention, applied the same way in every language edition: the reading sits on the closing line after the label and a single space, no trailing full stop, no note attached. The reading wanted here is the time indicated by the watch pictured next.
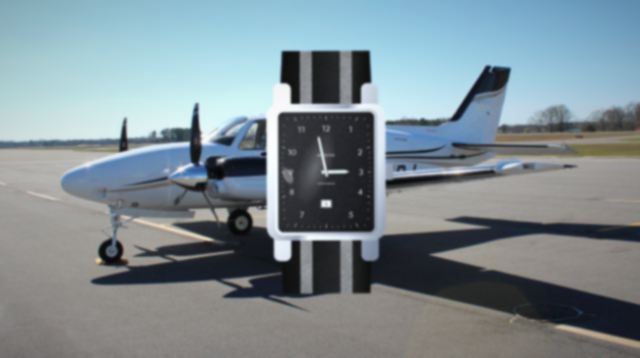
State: 2:58
